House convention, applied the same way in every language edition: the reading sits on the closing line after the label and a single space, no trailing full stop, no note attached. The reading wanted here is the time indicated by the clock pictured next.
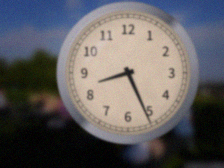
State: 8:26
